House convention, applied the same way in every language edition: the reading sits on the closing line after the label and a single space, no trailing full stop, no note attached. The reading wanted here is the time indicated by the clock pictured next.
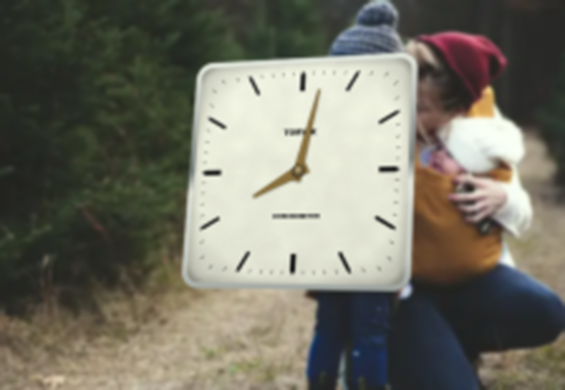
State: 8:02
